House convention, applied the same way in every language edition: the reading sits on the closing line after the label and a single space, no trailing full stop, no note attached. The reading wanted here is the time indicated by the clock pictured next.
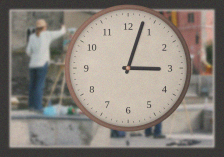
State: 3:03
